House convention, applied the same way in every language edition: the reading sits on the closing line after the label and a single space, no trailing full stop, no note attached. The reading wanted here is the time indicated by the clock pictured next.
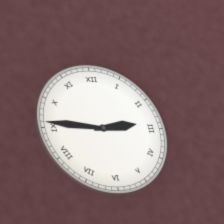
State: 2:46
